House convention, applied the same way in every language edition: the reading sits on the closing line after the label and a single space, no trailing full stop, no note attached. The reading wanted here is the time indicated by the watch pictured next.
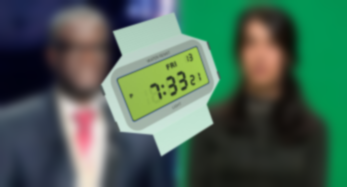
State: 7:33
